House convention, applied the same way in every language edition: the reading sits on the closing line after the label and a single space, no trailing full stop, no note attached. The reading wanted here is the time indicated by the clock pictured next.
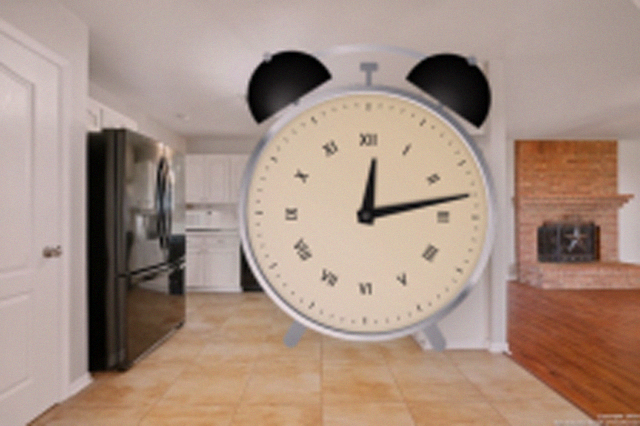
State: 12:13
